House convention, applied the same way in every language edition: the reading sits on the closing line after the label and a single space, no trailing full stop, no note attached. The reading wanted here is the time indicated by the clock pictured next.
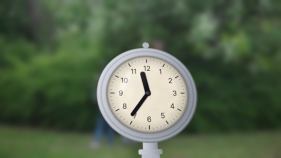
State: 11:36
